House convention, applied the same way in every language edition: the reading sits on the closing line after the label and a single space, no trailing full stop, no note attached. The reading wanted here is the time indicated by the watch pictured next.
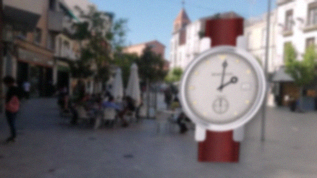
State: 2:01
